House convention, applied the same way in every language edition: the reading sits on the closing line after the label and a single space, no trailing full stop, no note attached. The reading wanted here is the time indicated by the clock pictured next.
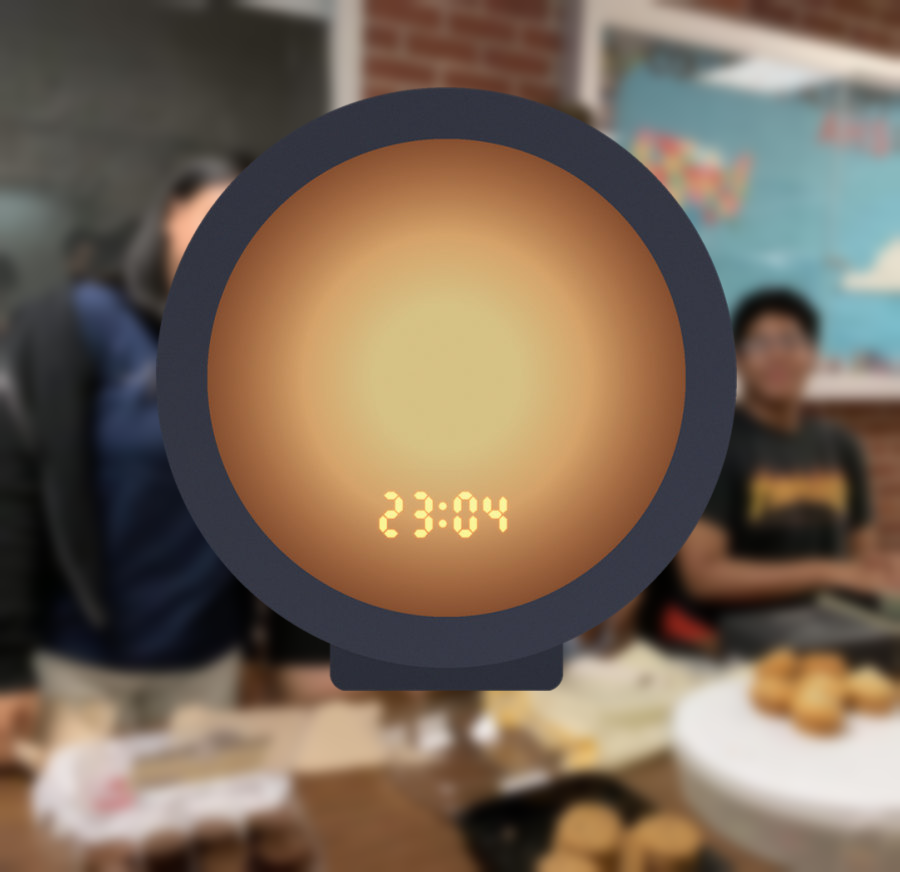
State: 23:04
